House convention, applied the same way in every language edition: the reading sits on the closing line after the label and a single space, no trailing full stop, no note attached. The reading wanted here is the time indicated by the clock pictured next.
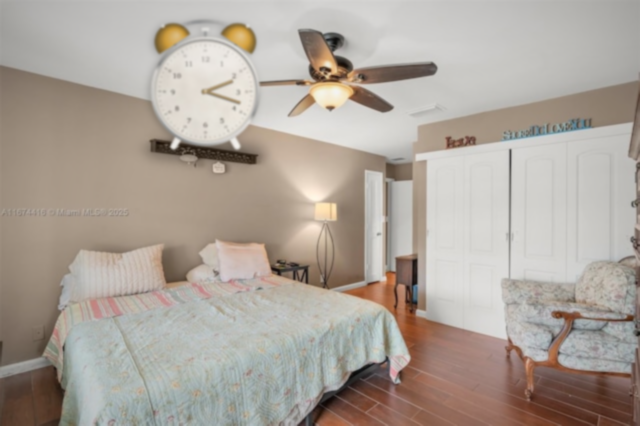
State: 2:18
